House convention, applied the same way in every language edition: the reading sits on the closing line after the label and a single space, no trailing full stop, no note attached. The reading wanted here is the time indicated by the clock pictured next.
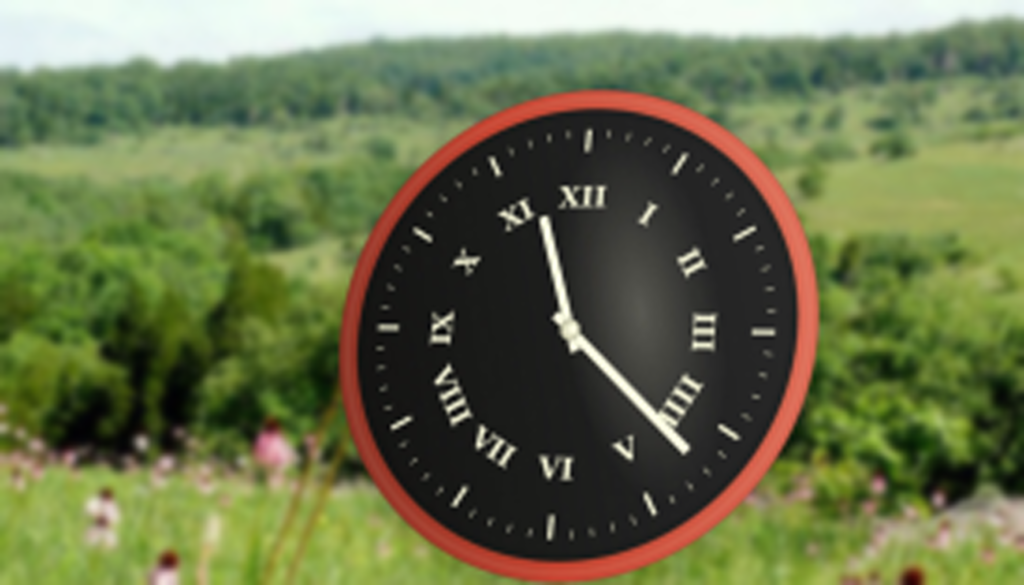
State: 11:22
